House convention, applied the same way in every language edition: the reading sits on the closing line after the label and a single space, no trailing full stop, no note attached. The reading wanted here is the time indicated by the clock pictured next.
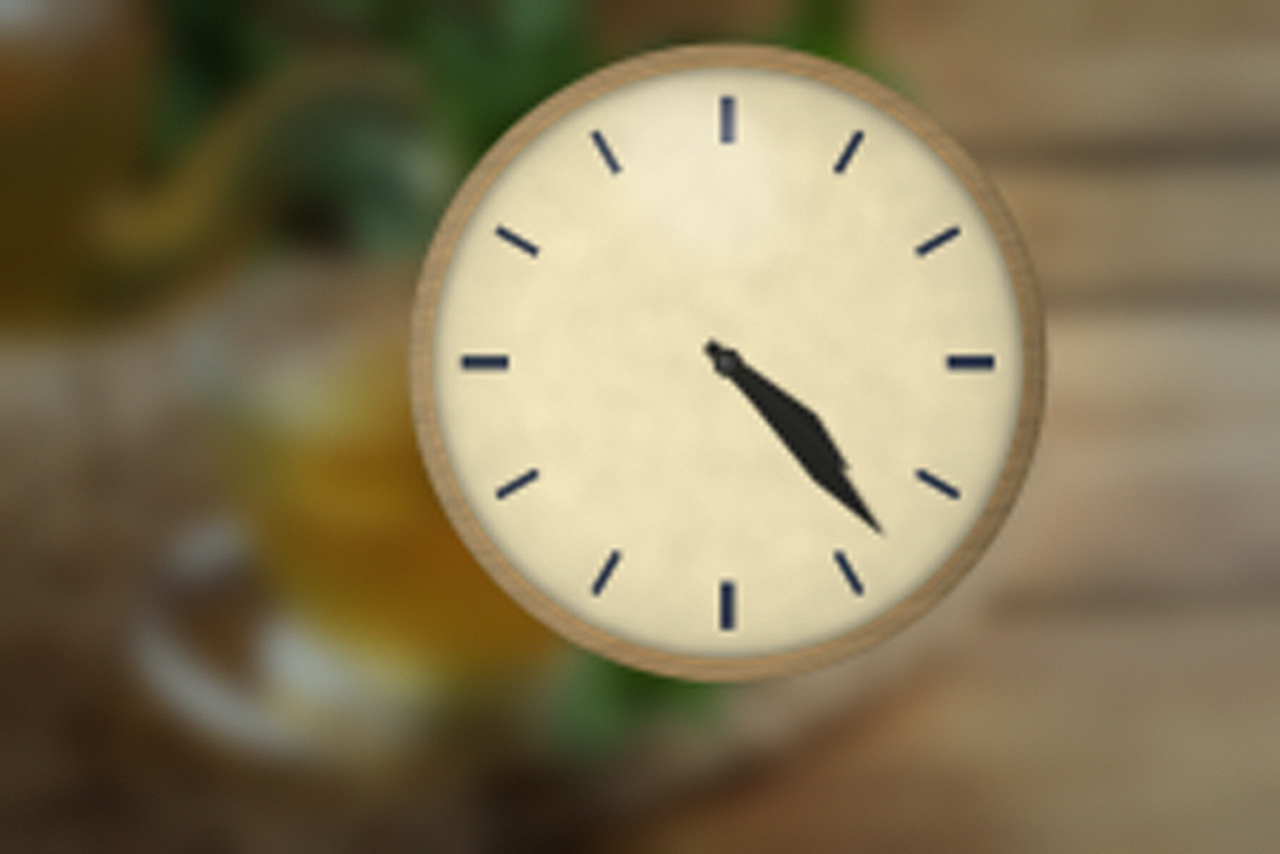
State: 4:23
